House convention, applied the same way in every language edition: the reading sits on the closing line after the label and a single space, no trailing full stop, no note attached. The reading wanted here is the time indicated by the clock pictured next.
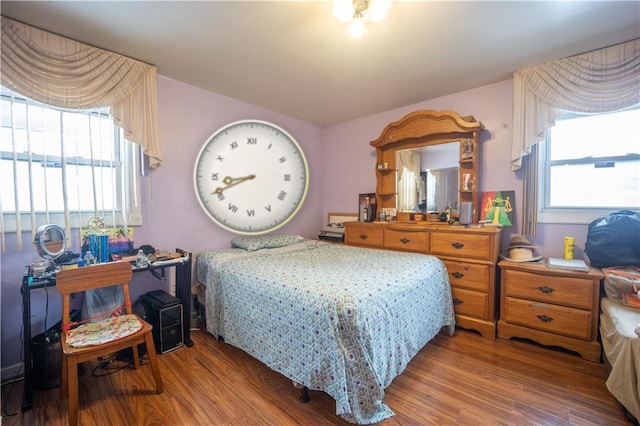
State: 8:41
